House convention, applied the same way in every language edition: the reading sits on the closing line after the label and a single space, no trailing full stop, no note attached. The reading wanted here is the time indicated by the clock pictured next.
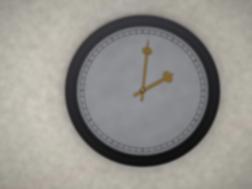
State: 2:01
